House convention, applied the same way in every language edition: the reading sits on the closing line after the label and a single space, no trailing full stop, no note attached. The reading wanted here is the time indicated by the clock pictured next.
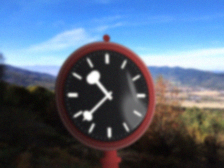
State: 10:38
